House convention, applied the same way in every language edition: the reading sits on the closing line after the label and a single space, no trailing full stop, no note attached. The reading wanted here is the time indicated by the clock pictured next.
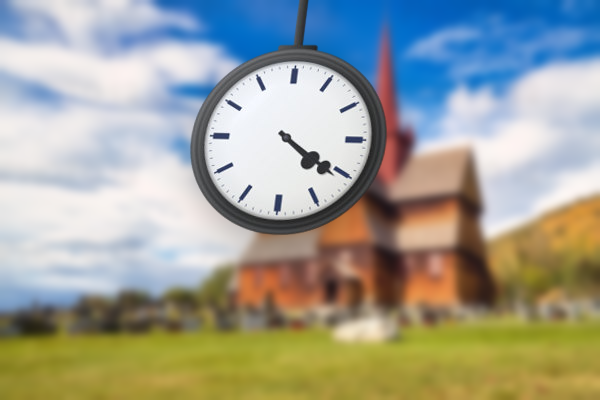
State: 4:21
